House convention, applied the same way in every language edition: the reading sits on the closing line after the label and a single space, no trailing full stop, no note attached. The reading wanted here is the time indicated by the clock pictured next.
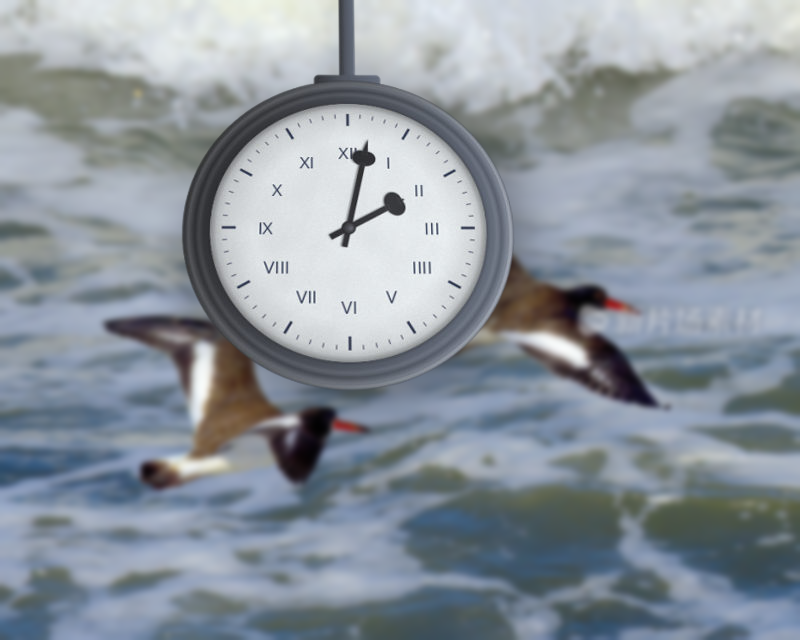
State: 2:02
